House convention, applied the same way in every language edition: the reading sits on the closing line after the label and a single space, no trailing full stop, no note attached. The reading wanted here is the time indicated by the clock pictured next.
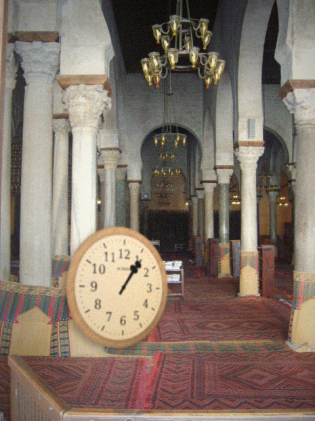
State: 1:06
